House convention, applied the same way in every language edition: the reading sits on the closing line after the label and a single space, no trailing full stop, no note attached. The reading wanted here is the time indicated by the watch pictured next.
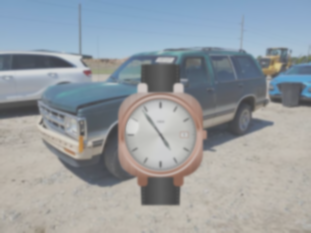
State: 4:54
